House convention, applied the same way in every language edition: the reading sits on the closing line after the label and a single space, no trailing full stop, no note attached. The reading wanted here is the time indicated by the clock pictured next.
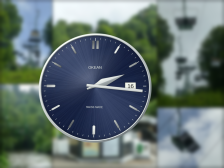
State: 2:16
